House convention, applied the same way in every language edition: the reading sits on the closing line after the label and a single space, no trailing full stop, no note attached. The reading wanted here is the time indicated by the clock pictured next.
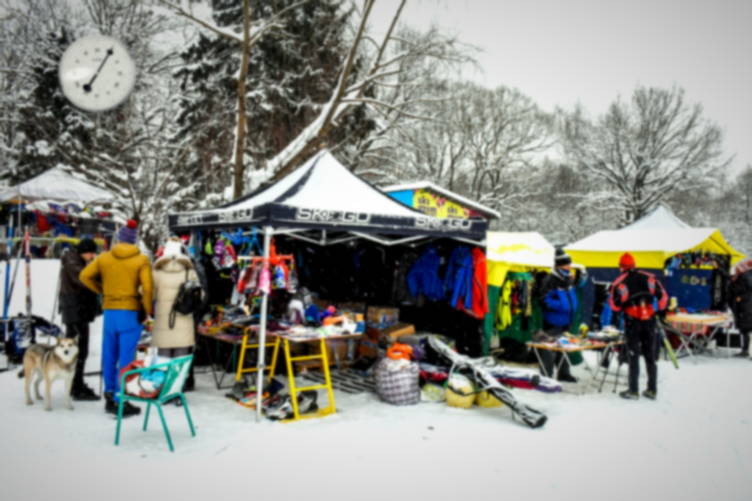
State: 7:05
